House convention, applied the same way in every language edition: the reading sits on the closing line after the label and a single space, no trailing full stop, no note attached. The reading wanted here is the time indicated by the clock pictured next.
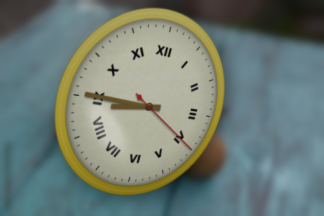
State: 8:45:20
